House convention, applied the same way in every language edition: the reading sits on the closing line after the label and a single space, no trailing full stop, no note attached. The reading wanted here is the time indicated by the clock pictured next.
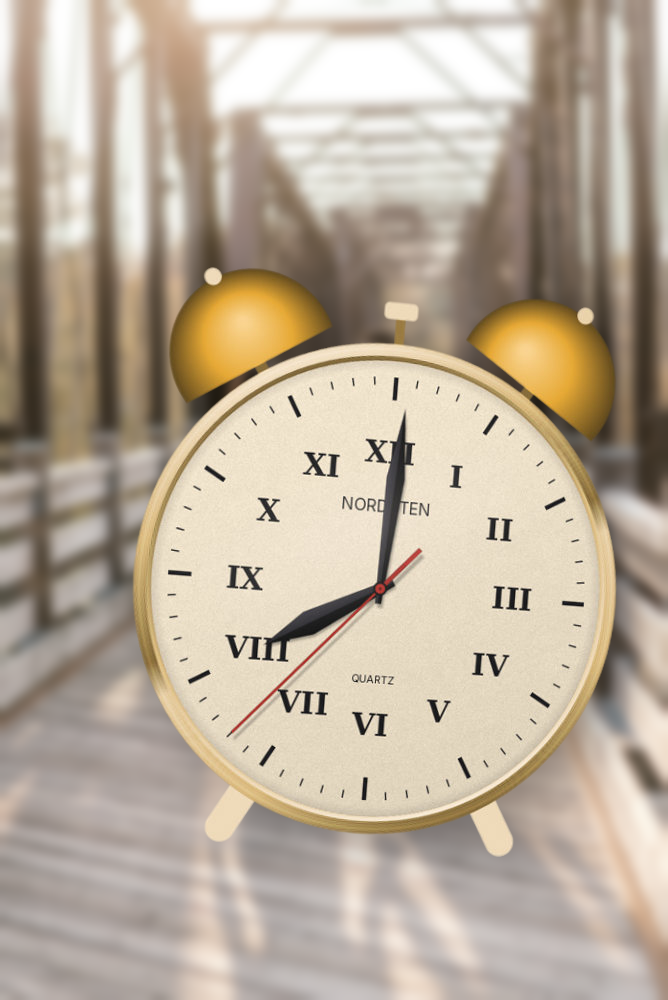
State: 8:00:37
